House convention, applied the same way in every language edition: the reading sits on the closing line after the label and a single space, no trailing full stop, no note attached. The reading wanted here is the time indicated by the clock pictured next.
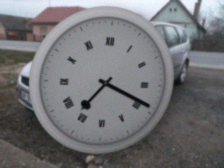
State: 7:19
